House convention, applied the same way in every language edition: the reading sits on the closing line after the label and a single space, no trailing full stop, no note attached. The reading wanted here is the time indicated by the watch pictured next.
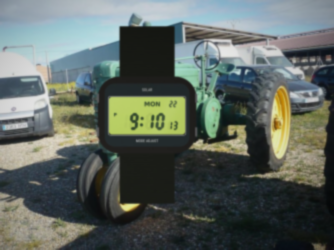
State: 9:10
